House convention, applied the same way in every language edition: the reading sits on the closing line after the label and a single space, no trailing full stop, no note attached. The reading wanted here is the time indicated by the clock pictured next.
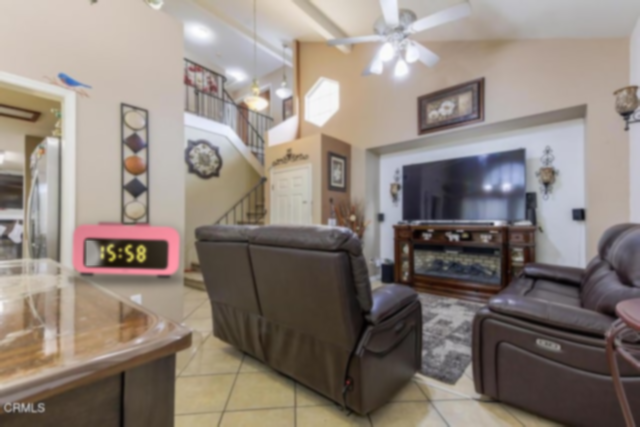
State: 15:58
